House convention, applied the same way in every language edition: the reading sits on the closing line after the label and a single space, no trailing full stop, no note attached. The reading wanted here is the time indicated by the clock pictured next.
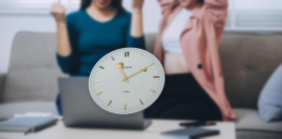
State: 11:10
